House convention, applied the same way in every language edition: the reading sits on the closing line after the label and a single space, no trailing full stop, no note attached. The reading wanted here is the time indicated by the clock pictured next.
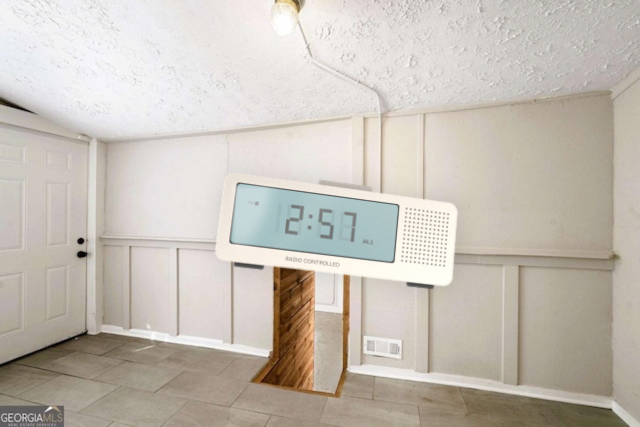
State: 2:57
